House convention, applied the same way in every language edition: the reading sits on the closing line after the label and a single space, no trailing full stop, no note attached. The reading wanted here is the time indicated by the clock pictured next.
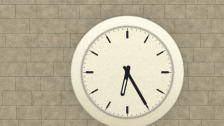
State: 6:25
